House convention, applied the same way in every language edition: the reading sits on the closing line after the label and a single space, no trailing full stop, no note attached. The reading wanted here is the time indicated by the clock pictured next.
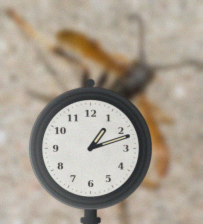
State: 1:12
